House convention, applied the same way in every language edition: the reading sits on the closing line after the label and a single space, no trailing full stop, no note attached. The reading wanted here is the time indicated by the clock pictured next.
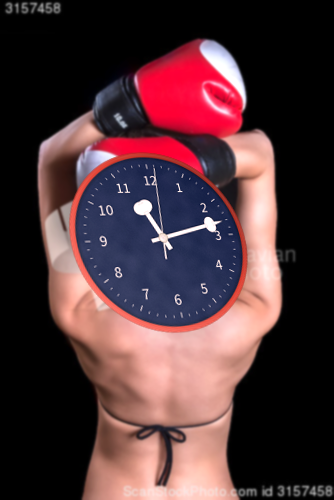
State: 11:13:01
